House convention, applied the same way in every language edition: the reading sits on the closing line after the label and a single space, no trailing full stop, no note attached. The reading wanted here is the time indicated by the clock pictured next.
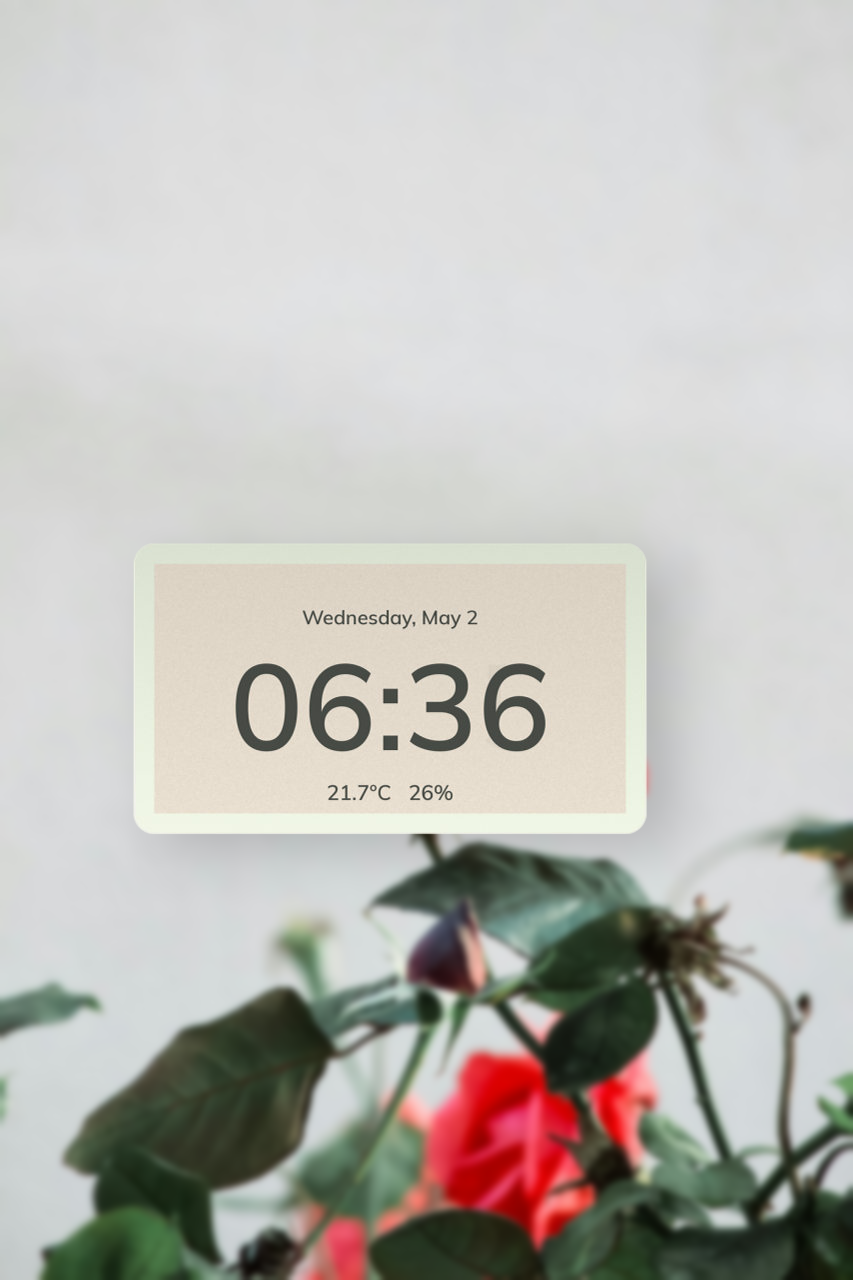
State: 6:36
